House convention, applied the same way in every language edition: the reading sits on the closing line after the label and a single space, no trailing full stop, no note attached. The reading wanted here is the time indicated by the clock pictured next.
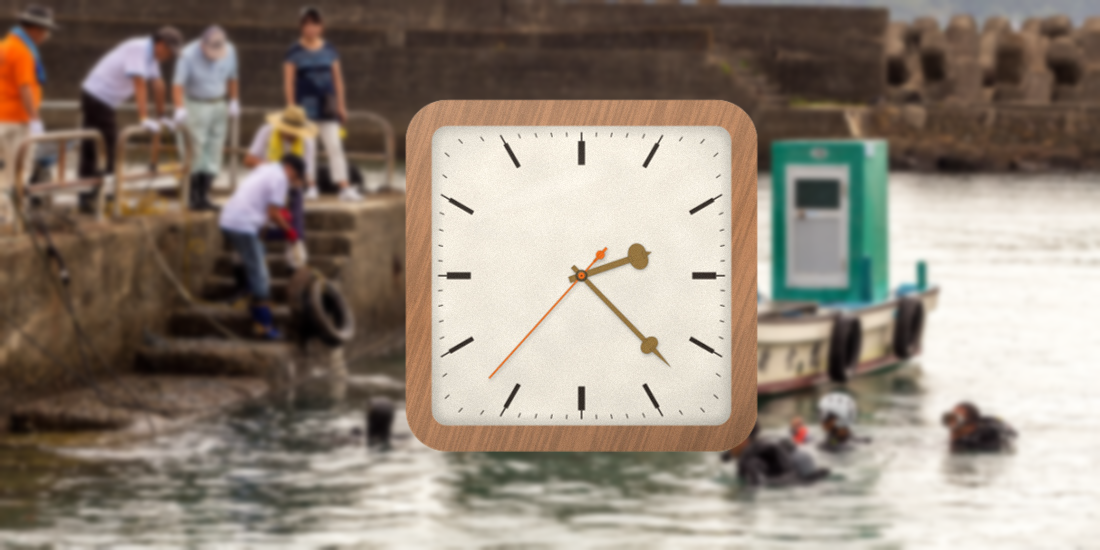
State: 2:22:37
